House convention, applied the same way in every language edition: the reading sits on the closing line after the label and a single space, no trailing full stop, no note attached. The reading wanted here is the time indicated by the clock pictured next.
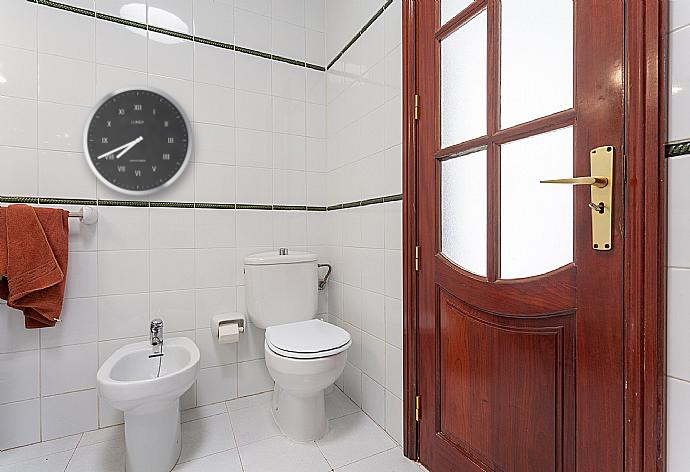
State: 7:41
